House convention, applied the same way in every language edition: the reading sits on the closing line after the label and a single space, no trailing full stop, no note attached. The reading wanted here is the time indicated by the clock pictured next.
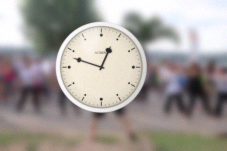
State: 12:48
